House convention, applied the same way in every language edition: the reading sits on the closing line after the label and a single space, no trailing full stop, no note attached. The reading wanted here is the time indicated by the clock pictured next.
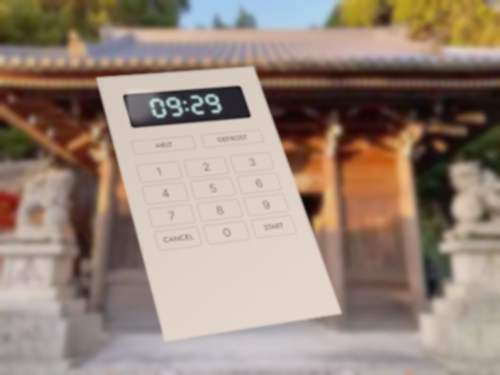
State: 9:29
